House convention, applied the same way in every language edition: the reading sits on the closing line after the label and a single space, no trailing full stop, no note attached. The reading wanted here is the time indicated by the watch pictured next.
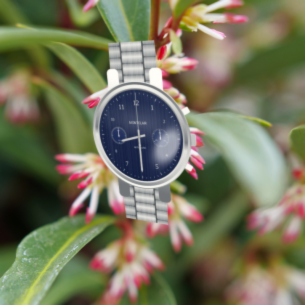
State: 8:30
